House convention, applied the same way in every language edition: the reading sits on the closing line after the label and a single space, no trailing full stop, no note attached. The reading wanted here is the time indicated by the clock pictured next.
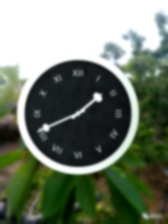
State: 1:41
